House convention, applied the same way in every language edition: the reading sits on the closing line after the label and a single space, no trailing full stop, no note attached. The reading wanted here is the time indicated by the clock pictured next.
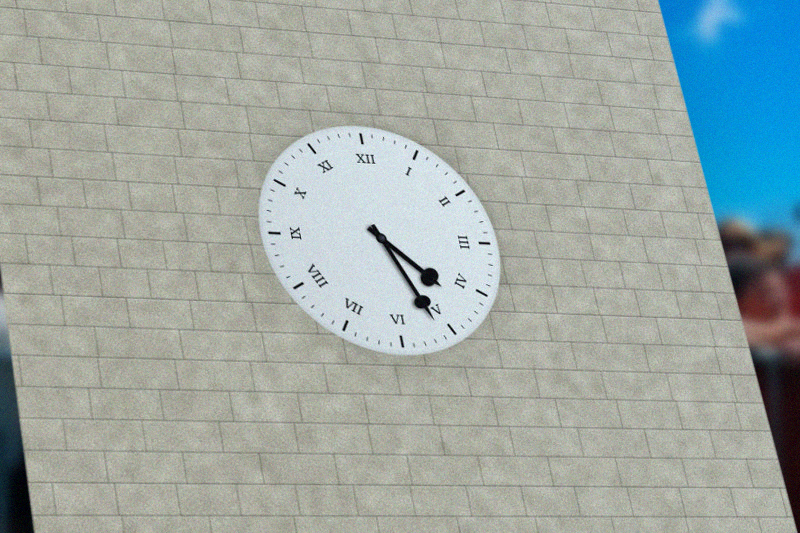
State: 4:26
